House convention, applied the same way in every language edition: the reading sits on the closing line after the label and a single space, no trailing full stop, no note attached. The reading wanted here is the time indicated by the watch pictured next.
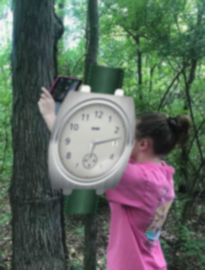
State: 6:13
